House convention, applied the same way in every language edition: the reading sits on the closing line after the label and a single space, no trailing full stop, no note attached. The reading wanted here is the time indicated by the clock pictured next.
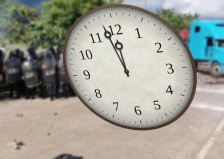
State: 11:58
